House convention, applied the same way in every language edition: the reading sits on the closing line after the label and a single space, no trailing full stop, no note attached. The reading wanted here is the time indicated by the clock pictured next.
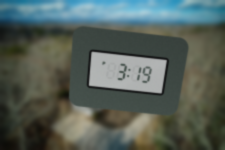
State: 3:19
